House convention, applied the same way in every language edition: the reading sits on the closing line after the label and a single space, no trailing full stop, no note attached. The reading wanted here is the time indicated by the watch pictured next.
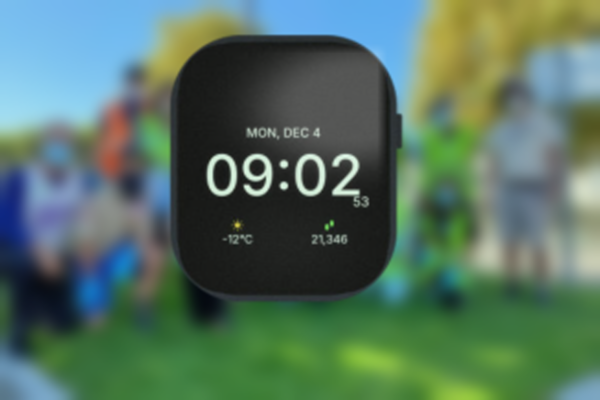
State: 9:02
